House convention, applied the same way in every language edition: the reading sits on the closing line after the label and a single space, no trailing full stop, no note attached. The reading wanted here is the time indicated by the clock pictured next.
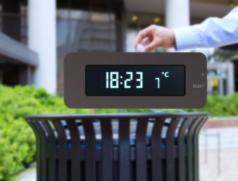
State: 18:23
